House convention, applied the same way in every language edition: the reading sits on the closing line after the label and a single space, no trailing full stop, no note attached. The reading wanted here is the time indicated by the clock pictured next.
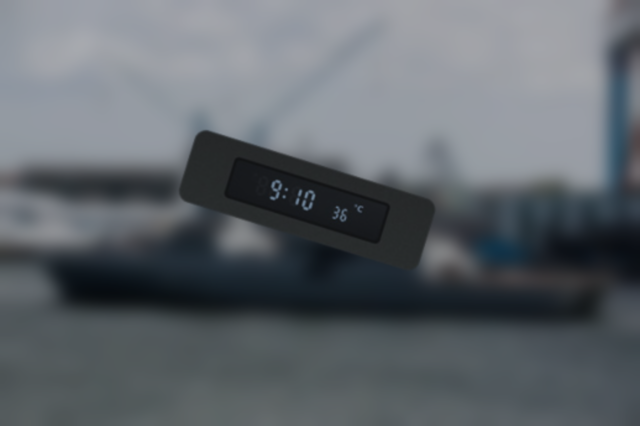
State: 9:10
